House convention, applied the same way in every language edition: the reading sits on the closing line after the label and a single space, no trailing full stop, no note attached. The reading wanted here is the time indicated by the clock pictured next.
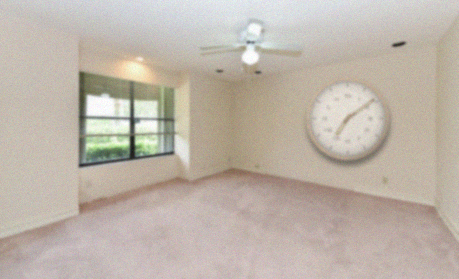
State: 7:09
